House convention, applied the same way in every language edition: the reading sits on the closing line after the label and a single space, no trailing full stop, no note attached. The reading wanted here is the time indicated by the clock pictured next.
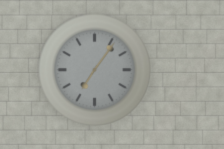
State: 7:06
